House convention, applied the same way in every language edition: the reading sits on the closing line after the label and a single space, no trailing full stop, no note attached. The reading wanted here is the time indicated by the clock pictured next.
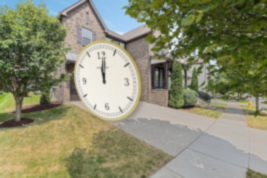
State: 12:01
